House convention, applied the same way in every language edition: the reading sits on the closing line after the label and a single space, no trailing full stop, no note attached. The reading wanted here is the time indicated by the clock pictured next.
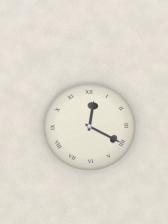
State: 12:20
